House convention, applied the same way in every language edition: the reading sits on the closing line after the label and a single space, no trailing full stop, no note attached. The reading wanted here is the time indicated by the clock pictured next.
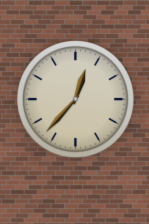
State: 12:37
